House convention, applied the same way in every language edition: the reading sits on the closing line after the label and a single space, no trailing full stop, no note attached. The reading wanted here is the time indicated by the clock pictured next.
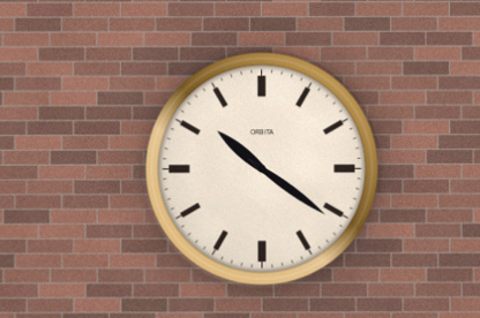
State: 10:21
